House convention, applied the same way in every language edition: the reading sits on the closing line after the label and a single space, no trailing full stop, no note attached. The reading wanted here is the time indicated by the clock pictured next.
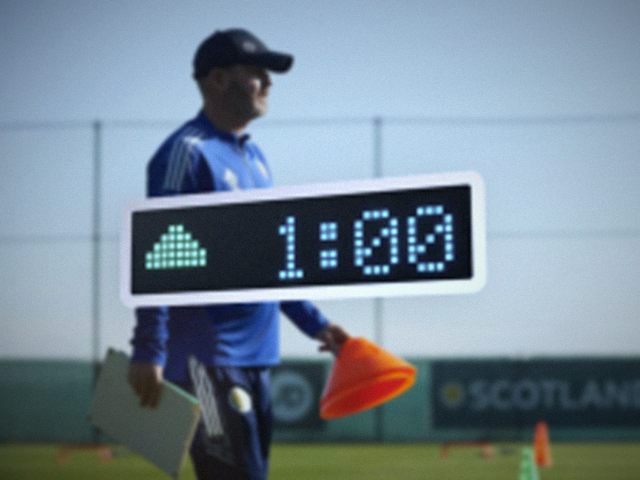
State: 1:00
